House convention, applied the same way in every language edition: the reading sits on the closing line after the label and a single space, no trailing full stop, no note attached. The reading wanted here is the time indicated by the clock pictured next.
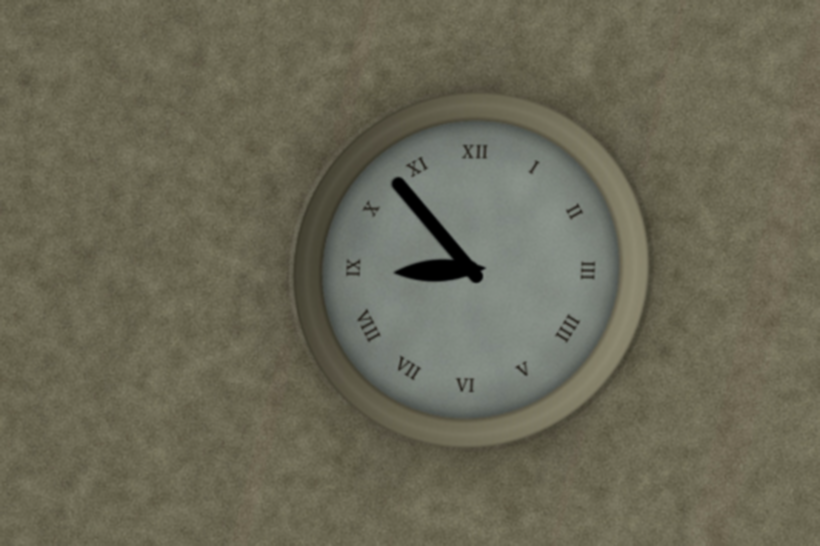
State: 8:53
